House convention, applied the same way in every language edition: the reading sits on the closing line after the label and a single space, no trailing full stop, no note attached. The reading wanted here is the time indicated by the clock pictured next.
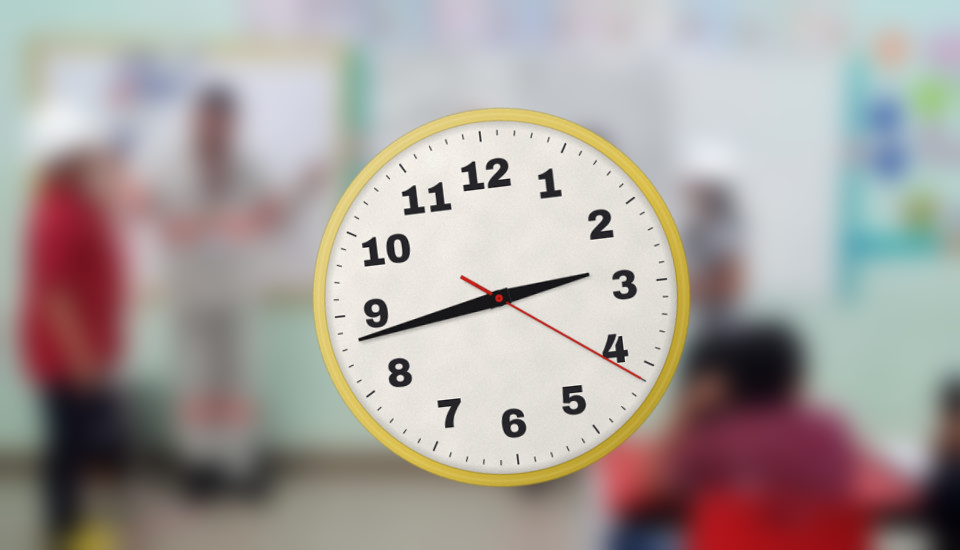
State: 2:43:21
